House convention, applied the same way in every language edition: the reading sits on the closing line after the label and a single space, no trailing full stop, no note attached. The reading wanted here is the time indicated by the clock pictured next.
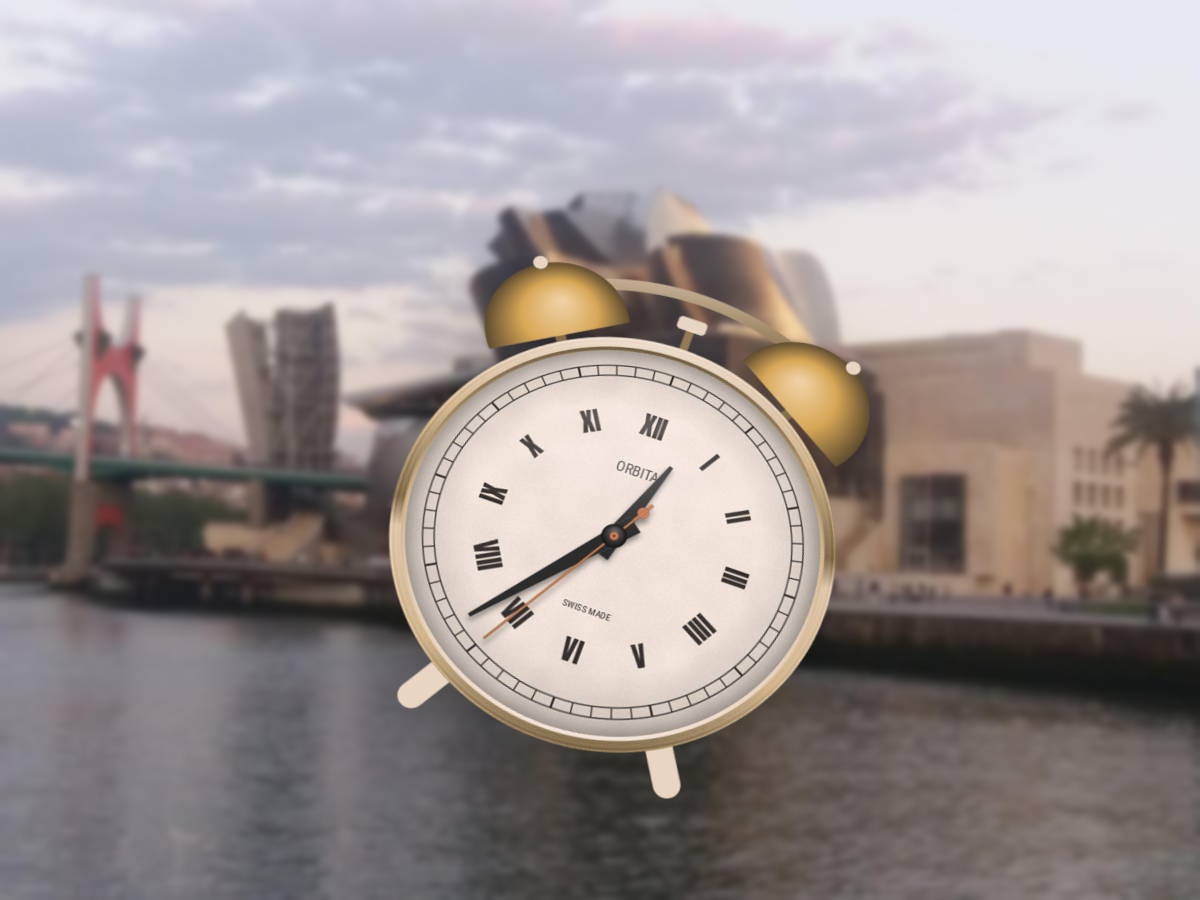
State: 12:36:35
